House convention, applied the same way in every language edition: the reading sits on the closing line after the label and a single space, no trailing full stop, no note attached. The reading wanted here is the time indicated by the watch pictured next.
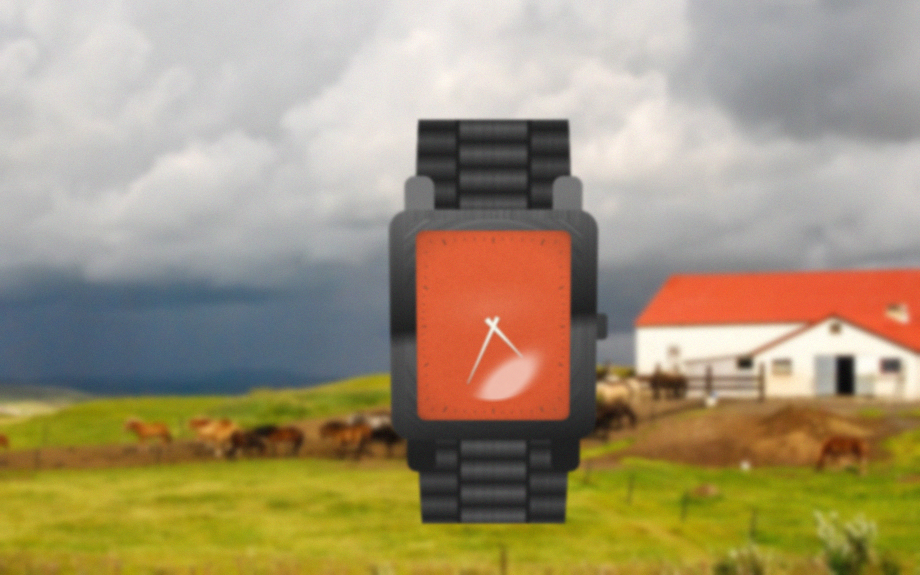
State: 4:34
